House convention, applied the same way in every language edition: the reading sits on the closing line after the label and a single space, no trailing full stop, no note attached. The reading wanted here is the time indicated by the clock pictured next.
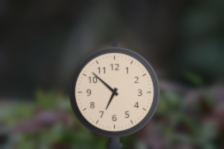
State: 6:52
